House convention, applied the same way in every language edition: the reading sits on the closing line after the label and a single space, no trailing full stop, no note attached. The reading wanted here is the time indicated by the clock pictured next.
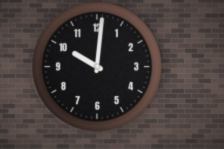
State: 10:01
